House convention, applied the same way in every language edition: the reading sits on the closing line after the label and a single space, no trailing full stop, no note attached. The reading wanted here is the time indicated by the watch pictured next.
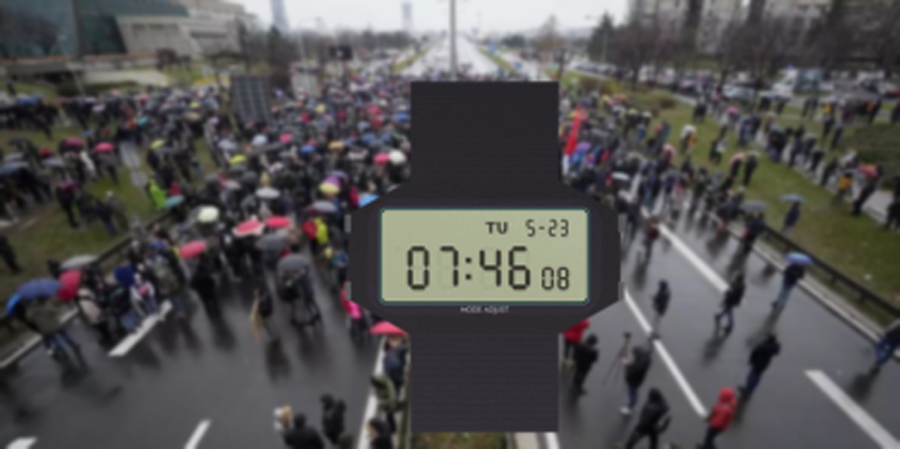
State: 7:46:08
